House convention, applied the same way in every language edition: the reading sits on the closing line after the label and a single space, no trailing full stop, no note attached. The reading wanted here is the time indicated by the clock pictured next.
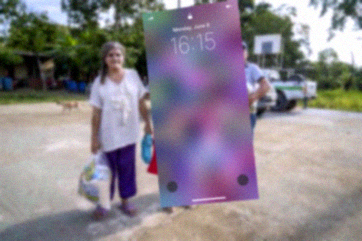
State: 16:15
